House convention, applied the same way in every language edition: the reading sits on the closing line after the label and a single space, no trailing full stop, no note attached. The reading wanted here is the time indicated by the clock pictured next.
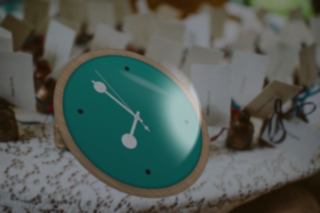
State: 6:51:54
